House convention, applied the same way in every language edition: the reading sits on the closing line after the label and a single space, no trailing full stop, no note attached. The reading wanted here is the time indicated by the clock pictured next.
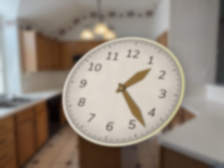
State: 1:23
